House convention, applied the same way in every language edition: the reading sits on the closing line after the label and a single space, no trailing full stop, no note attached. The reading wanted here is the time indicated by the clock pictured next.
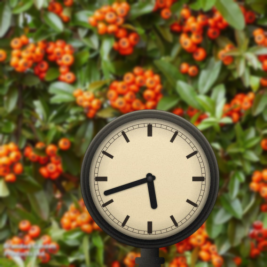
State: 5:42
